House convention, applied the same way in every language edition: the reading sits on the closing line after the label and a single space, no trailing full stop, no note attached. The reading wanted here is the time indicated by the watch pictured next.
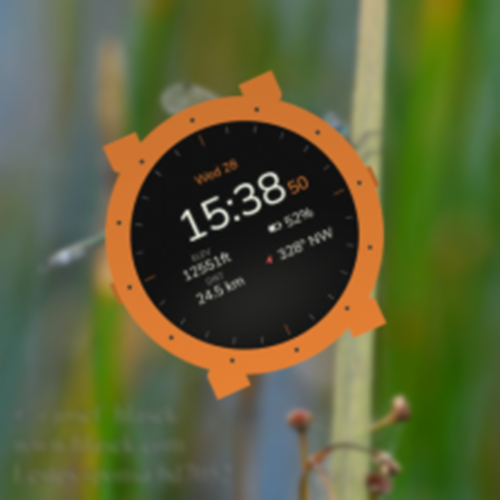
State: 15:38
